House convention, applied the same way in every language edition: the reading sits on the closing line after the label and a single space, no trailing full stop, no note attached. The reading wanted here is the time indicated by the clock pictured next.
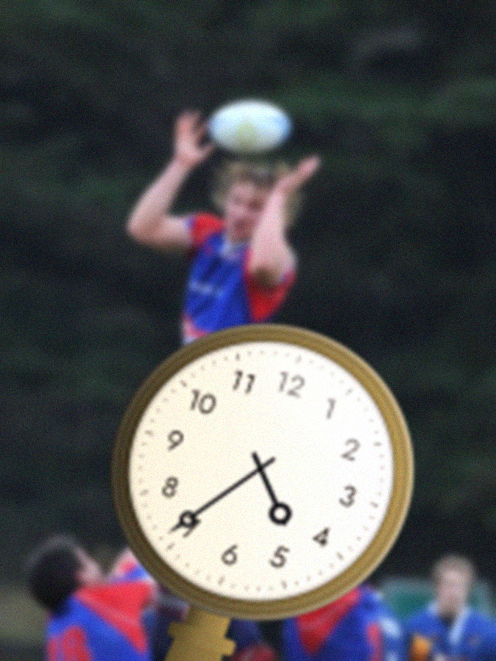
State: 4:36
